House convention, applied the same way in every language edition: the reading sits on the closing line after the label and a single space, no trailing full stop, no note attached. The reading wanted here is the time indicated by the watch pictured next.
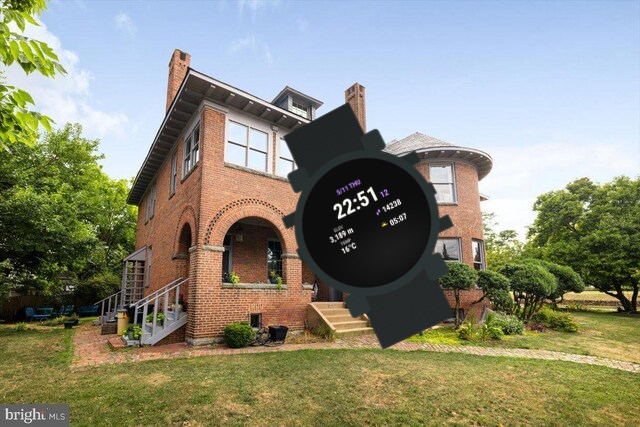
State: 22:51:12
